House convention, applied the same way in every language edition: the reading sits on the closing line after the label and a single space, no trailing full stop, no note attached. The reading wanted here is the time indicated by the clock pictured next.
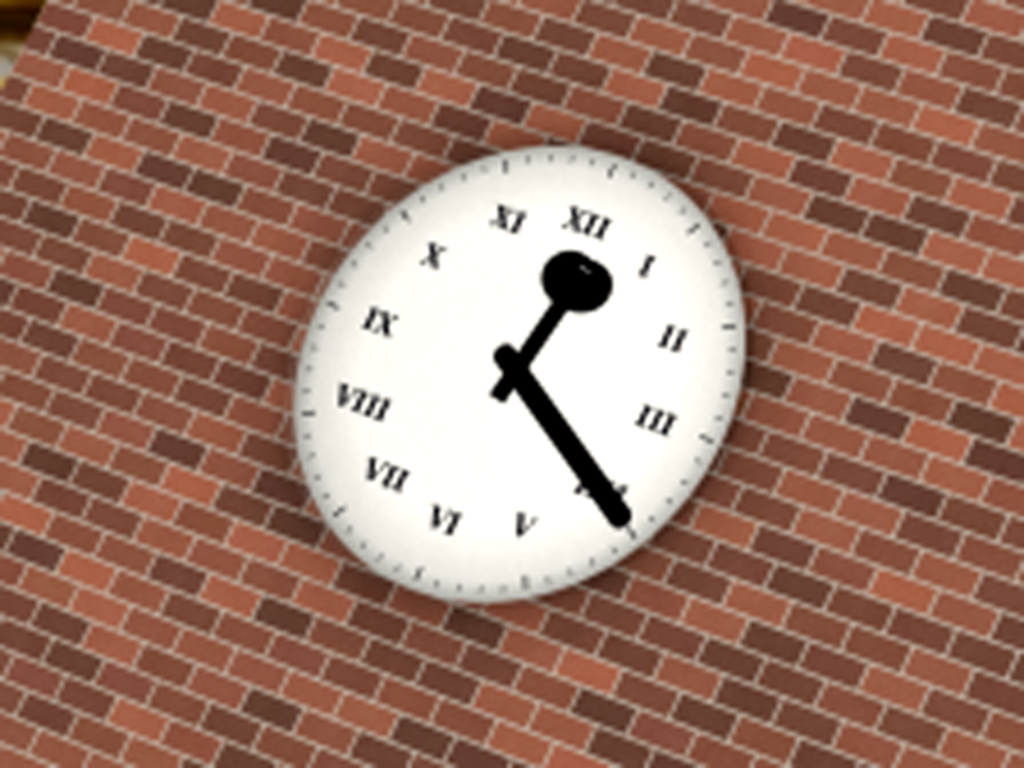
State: 12:20
